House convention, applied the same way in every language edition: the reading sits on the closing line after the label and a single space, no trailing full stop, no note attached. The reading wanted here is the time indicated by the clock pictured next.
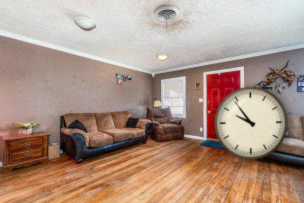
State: 9:54
